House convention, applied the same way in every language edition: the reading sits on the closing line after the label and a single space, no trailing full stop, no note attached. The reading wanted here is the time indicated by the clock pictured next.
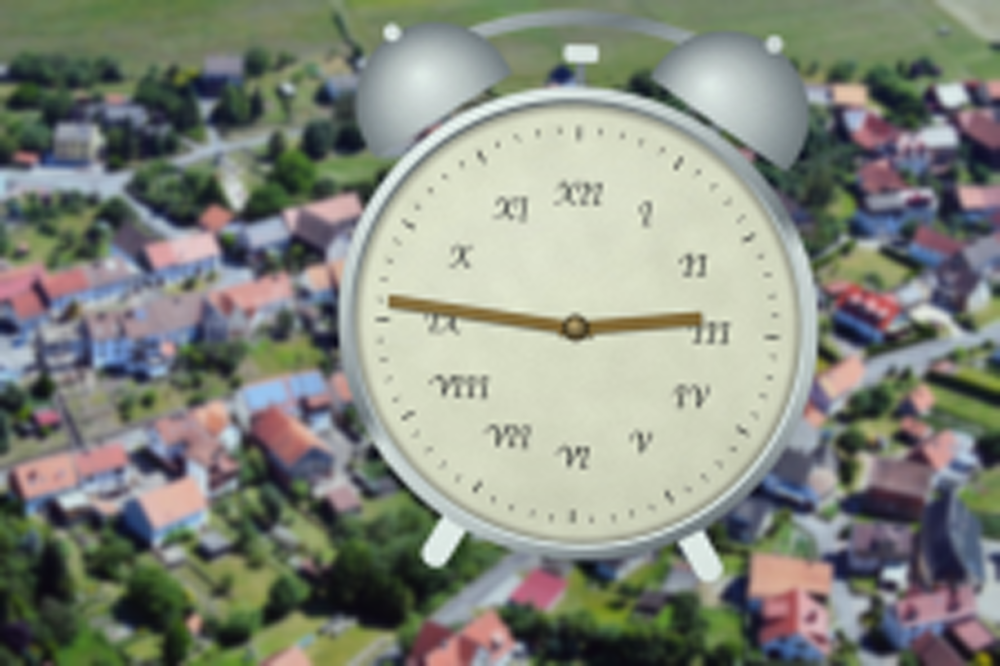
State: 2:46
